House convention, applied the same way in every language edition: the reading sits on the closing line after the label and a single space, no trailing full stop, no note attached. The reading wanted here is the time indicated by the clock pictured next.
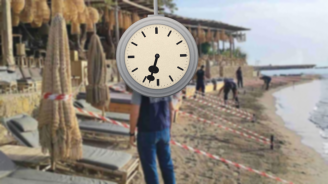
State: 6:33
